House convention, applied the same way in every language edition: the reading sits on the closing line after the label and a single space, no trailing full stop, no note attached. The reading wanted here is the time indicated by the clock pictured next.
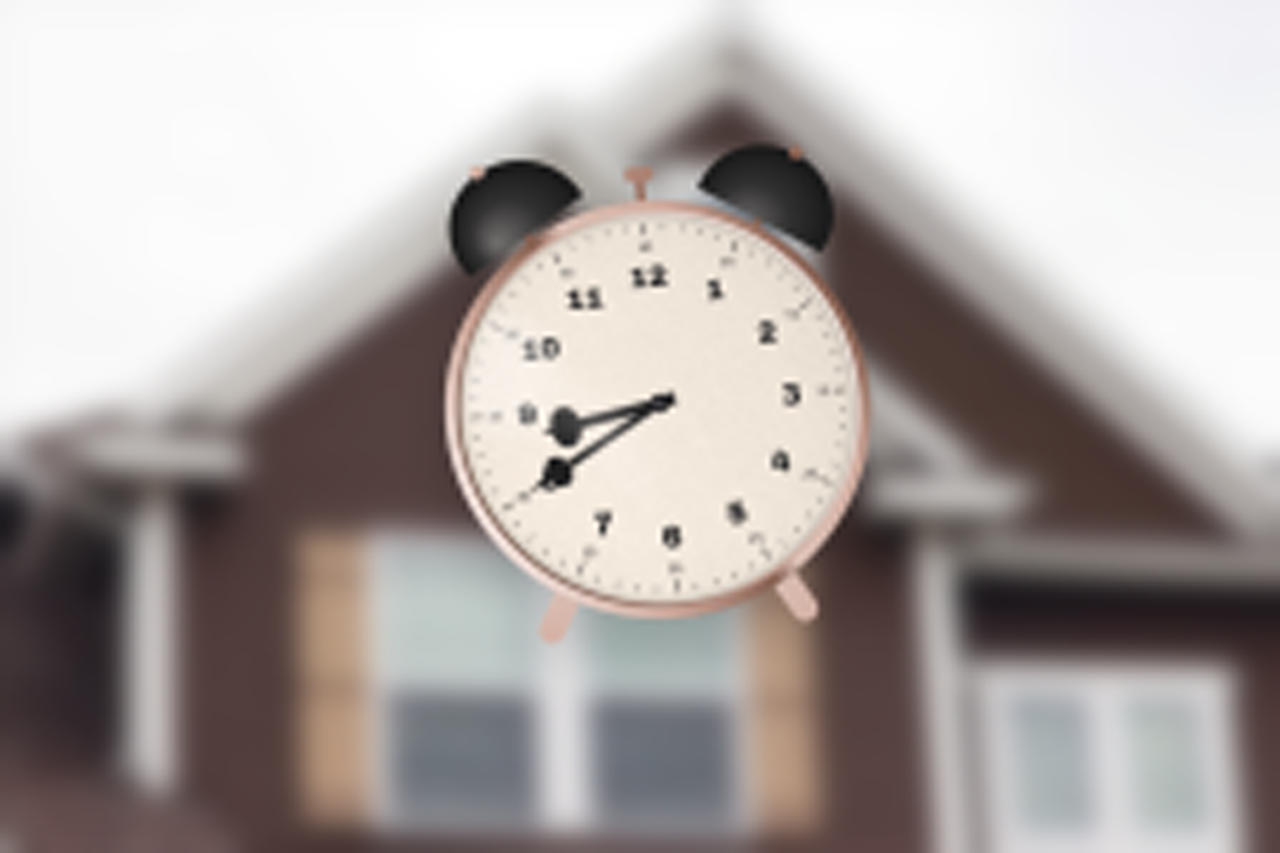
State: 8:40
